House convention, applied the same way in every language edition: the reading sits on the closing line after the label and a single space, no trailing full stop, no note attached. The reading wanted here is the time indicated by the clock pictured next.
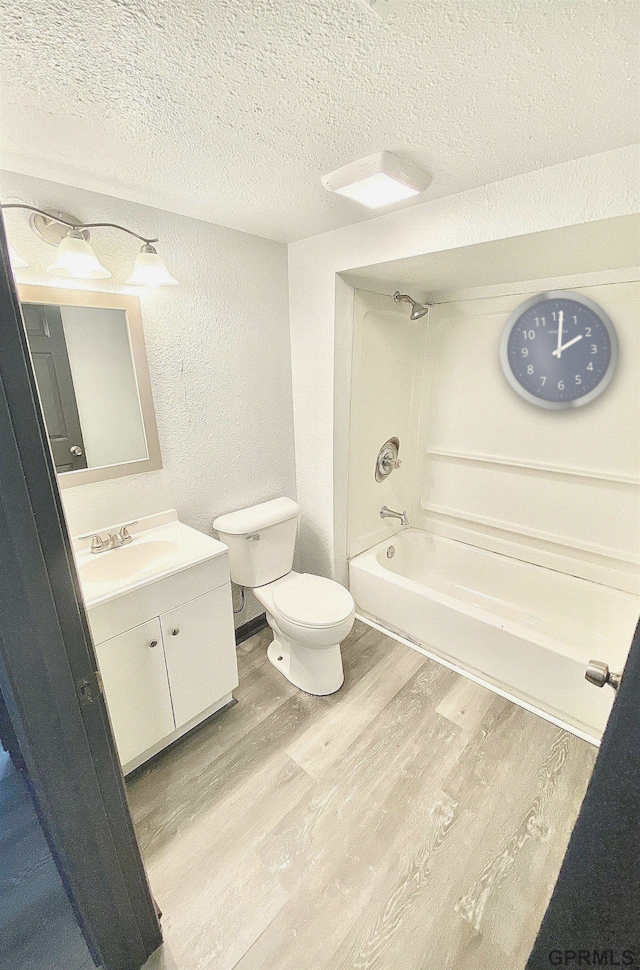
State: 2:01
